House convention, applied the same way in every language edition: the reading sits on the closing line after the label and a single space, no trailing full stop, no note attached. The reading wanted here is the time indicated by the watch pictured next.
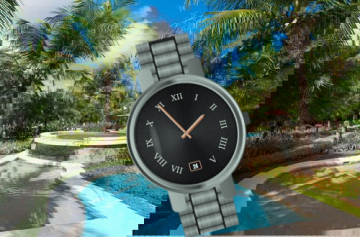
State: 1:55
